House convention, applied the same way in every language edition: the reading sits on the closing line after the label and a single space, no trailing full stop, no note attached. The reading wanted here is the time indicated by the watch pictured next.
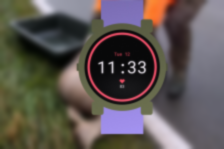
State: 11:33
